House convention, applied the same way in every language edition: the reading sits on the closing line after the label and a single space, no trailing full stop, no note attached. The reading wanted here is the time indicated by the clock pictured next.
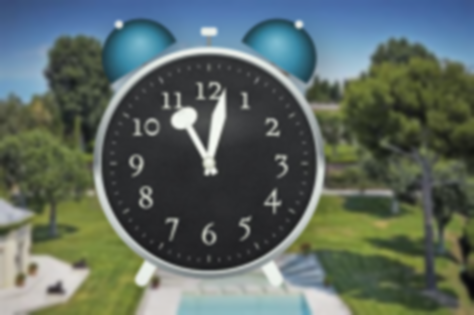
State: 11:02
